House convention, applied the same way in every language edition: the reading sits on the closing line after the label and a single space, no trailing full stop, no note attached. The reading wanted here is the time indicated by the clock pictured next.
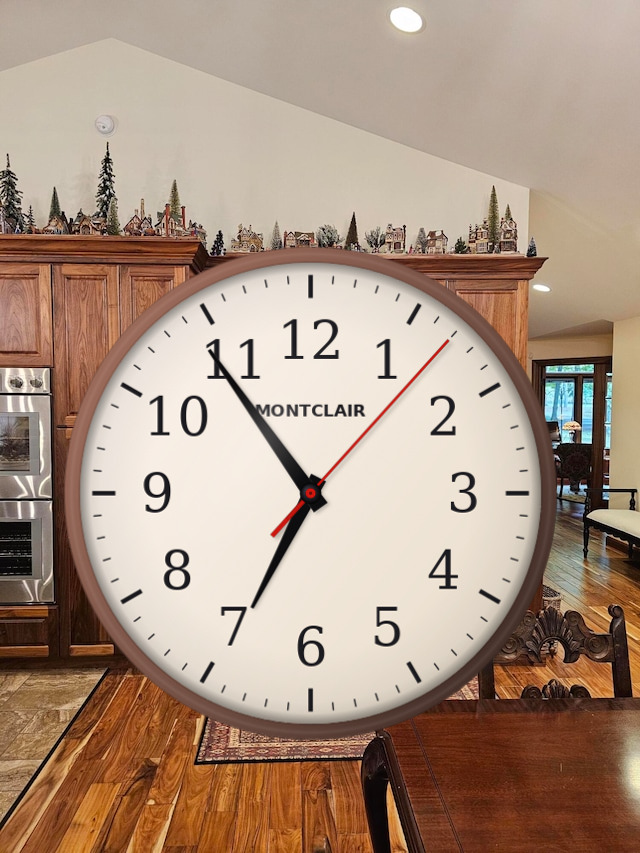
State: 6:54:07
